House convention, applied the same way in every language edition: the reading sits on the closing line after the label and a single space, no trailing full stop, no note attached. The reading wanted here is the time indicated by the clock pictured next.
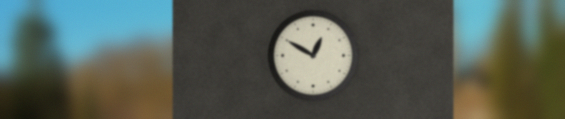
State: 12:50
